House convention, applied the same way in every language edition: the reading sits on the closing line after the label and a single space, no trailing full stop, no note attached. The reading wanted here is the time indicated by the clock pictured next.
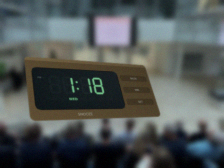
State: 1:18
